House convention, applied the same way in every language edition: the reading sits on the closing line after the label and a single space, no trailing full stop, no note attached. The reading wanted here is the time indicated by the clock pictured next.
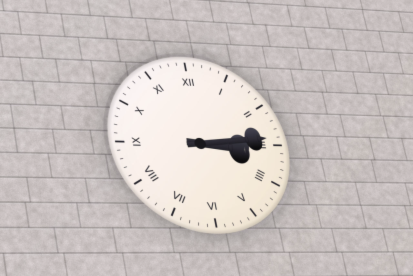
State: 3:14
